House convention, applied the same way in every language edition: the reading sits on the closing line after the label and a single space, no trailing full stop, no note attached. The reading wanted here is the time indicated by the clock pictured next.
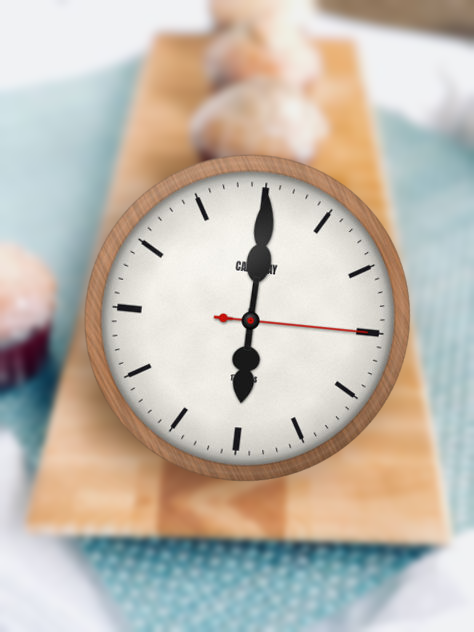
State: 6:00:15
